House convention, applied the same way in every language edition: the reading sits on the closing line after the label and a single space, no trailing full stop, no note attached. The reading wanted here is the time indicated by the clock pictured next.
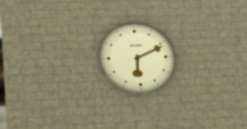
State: 6:11
